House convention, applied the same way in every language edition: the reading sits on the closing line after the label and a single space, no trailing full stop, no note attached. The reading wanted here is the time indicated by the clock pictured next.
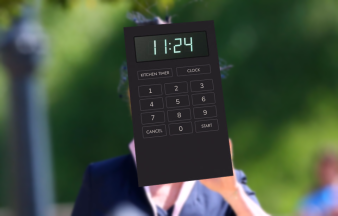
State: 11:24
